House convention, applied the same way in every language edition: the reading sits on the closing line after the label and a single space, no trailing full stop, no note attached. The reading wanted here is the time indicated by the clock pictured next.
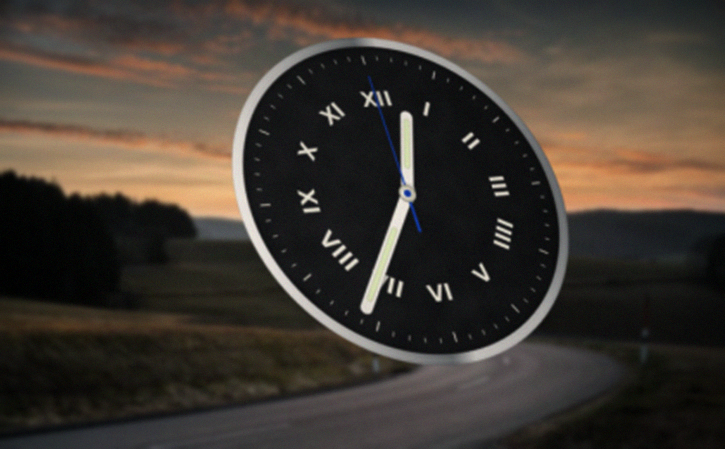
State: 12:36:00
